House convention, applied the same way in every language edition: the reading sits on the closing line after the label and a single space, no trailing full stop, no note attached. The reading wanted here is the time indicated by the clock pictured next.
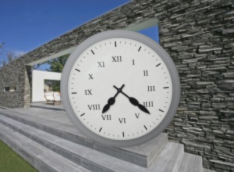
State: 7:22
